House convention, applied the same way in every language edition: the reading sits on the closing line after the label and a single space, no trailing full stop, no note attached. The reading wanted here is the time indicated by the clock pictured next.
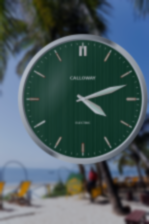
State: 4:12
